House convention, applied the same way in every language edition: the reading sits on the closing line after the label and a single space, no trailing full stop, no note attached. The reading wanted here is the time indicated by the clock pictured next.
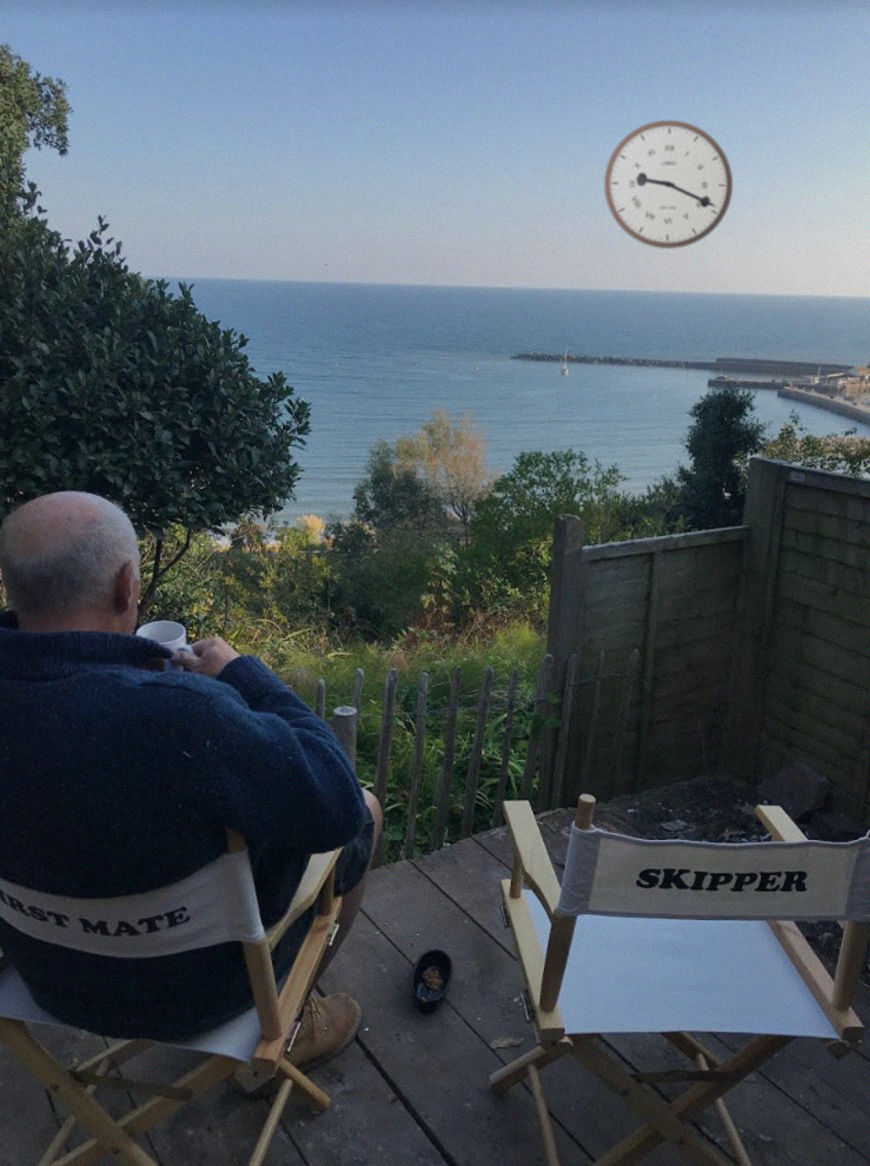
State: 9:19
